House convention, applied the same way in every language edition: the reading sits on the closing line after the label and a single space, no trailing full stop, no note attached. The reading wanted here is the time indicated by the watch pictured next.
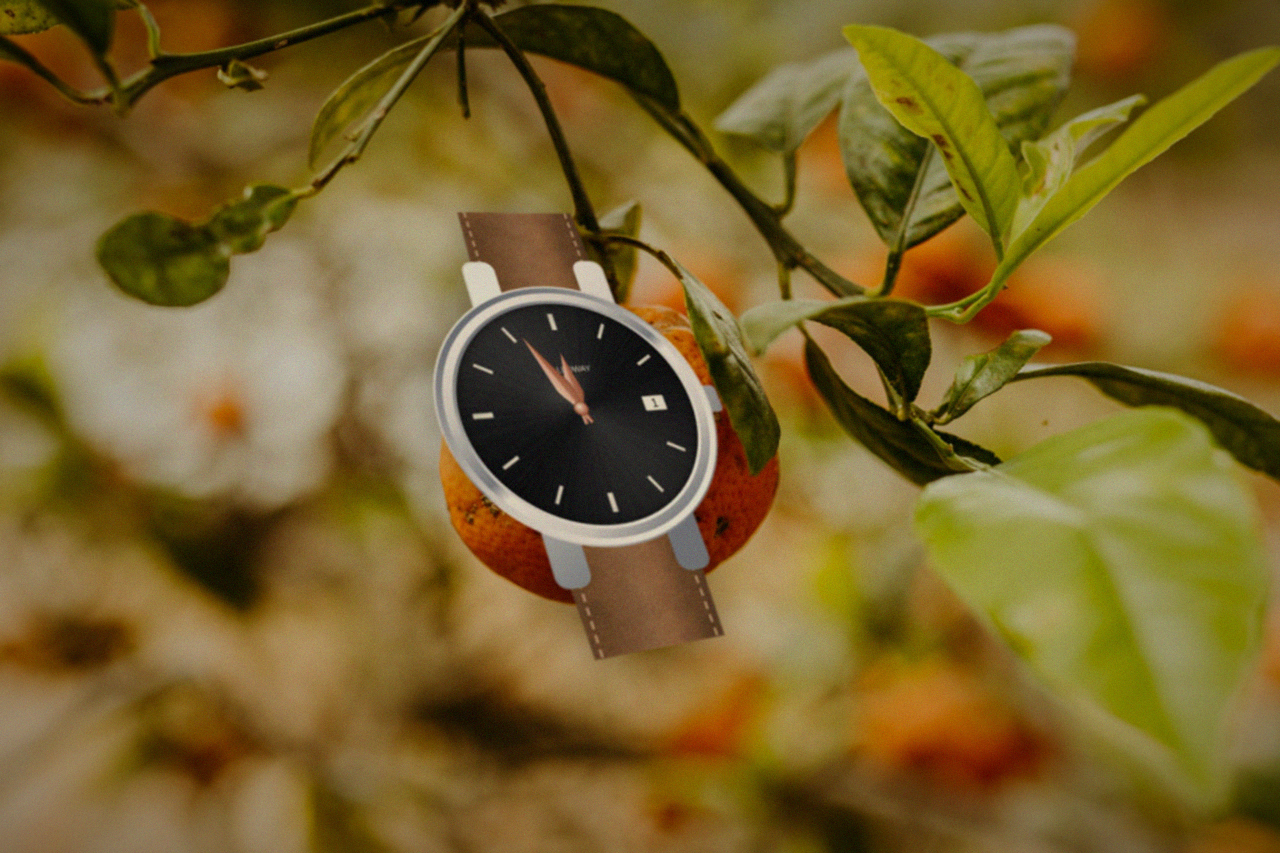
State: 11:56
